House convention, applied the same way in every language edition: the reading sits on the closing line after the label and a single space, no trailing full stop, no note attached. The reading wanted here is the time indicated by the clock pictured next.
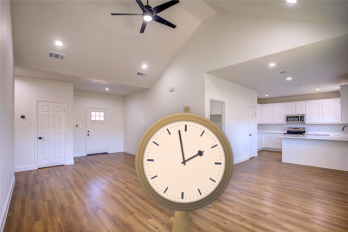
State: 1:58
